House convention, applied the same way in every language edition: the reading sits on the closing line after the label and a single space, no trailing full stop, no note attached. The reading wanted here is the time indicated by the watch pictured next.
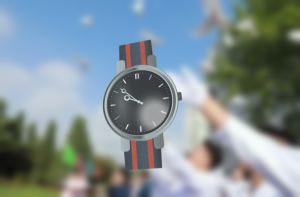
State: 9:52
